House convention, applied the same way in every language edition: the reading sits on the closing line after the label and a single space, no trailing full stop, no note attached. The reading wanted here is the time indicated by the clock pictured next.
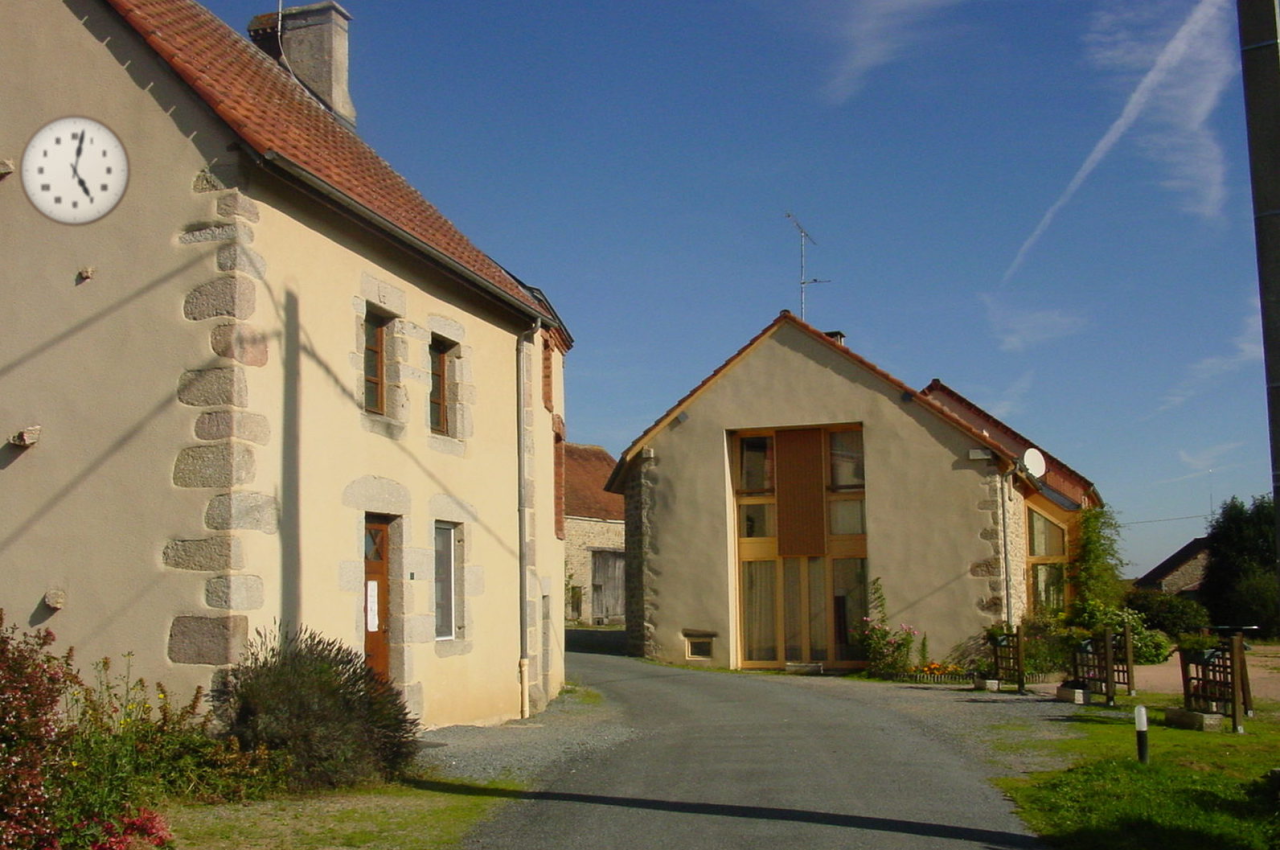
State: 5:02
